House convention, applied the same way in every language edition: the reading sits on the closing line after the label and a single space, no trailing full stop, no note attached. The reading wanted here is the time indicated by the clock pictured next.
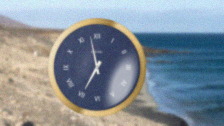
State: 6:58
